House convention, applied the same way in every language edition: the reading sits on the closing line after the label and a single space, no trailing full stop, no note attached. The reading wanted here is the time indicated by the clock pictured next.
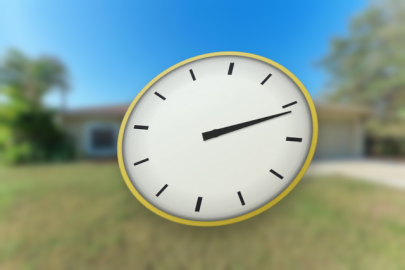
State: 2:11
